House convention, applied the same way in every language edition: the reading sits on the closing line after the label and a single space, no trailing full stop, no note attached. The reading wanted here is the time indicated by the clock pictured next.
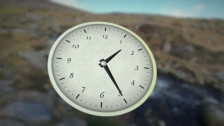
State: 1:25
